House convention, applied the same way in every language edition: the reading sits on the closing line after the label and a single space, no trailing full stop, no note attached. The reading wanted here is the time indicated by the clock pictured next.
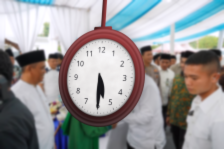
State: 5:30
